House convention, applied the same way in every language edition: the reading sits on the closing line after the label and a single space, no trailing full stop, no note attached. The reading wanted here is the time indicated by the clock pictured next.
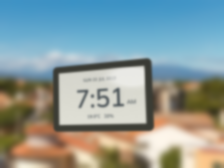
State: 7:51
